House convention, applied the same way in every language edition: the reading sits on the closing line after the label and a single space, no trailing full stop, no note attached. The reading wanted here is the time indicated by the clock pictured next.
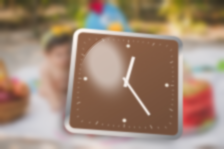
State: 12:24
